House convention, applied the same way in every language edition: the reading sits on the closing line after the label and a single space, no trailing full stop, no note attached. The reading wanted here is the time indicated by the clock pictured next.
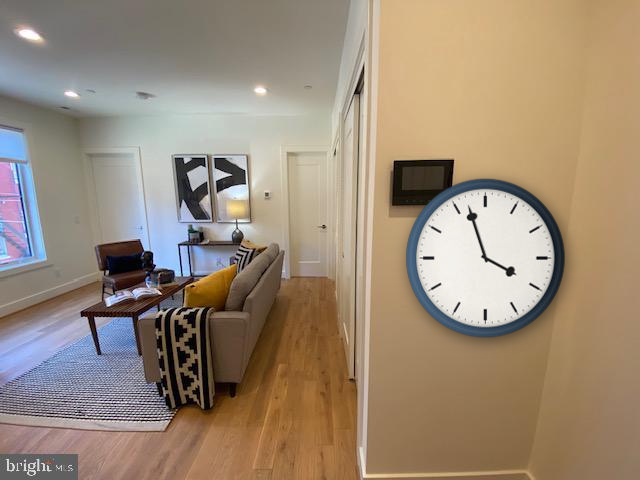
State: 3:57
